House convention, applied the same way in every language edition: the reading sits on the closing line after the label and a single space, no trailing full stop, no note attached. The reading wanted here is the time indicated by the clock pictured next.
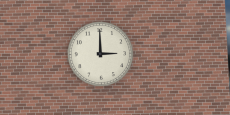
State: 3:00
